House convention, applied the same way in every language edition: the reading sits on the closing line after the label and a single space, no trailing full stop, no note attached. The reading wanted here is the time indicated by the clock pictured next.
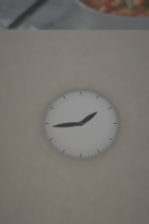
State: 1:44
